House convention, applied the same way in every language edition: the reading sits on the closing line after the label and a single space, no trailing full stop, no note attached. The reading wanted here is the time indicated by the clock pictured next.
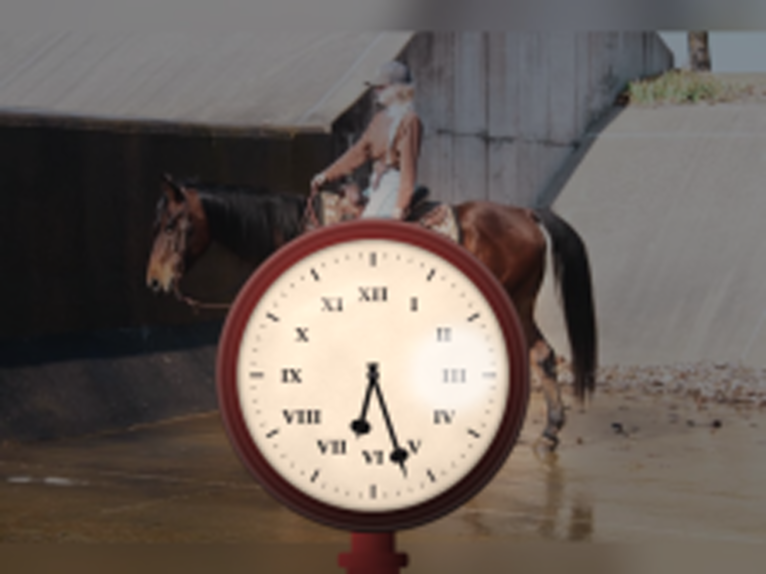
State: 6:27
